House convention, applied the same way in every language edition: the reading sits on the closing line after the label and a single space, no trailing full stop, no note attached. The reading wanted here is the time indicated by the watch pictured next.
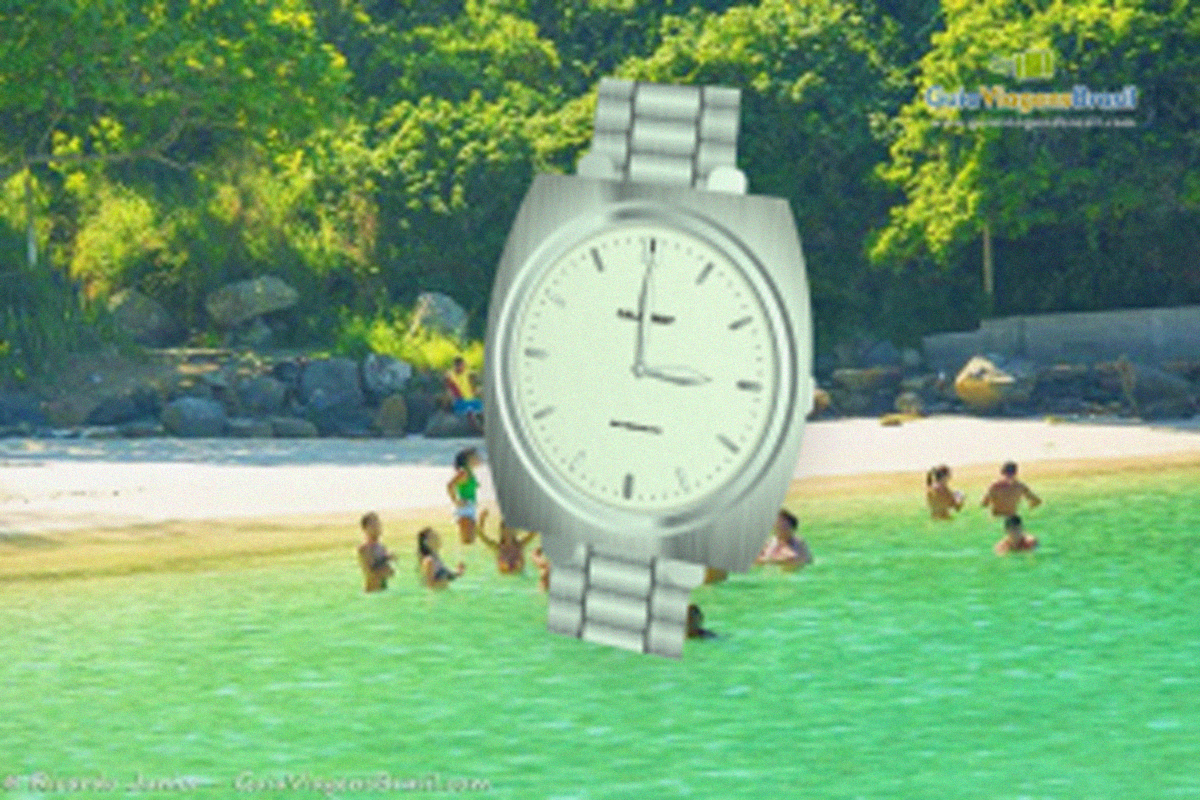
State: 3:00
